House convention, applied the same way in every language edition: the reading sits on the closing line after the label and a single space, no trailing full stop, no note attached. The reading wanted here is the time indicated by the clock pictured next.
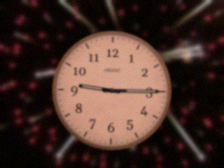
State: 9:15
